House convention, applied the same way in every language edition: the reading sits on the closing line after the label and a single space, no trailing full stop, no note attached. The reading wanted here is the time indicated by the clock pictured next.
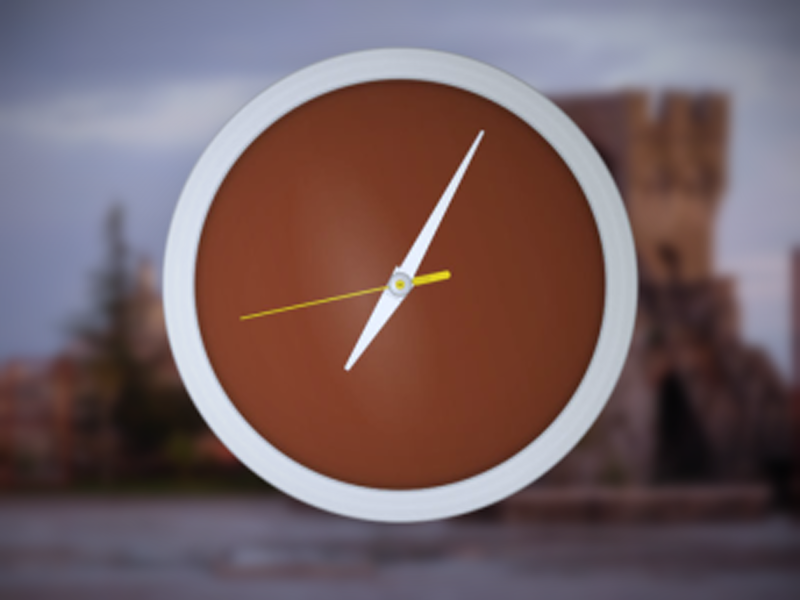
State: 7:04:43
